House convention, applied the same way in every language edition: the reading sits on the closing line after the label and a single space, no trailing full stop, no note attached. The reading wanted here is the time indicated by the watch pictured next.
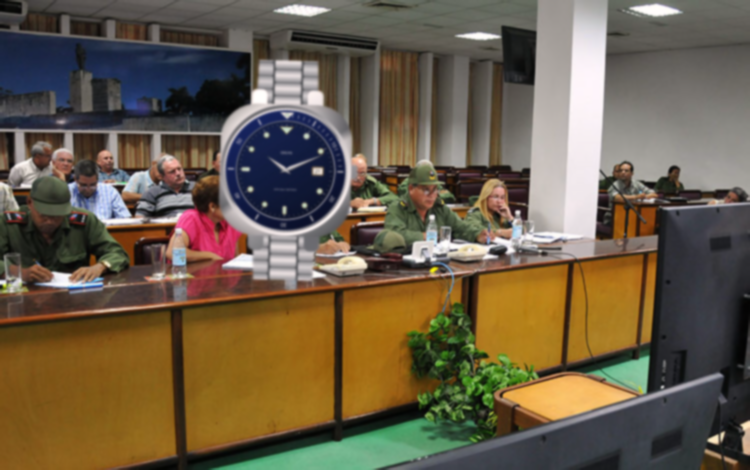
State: 10:11
